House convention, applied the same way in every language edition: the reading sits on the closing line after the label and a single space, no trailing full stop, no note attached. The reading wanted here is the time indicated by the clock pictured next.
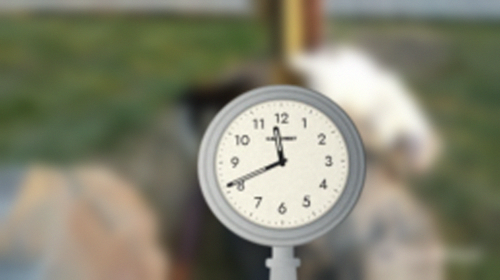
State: 11:41
